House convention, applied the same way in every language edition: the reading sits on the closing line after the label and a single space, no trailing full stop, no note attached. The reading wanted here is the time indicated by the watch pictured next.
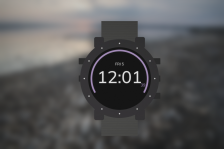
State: 12:01
